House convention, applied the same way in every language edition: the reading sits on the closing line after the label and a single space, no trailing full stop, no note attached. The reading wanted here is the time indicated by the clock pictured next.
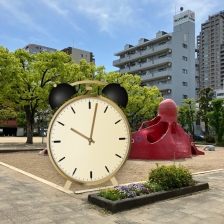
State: 10:02
